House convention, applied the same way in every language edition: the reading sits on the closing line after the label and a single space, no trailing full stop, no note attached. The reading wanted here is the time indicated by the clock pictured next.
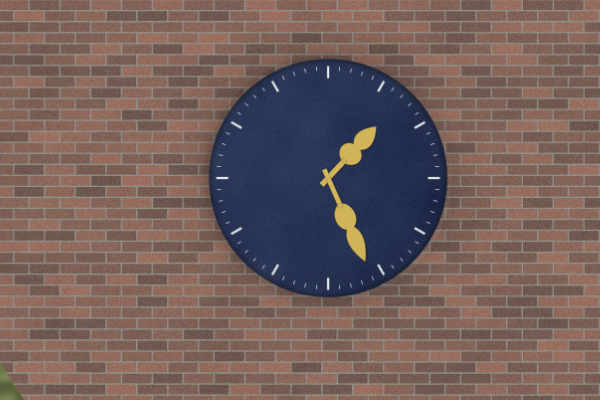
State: 1:26
